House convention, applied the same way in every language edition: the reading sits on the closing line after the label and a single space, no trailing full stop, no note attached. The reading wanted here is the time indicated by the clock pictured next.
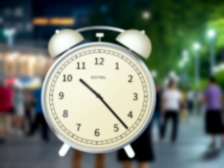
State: 10:23
